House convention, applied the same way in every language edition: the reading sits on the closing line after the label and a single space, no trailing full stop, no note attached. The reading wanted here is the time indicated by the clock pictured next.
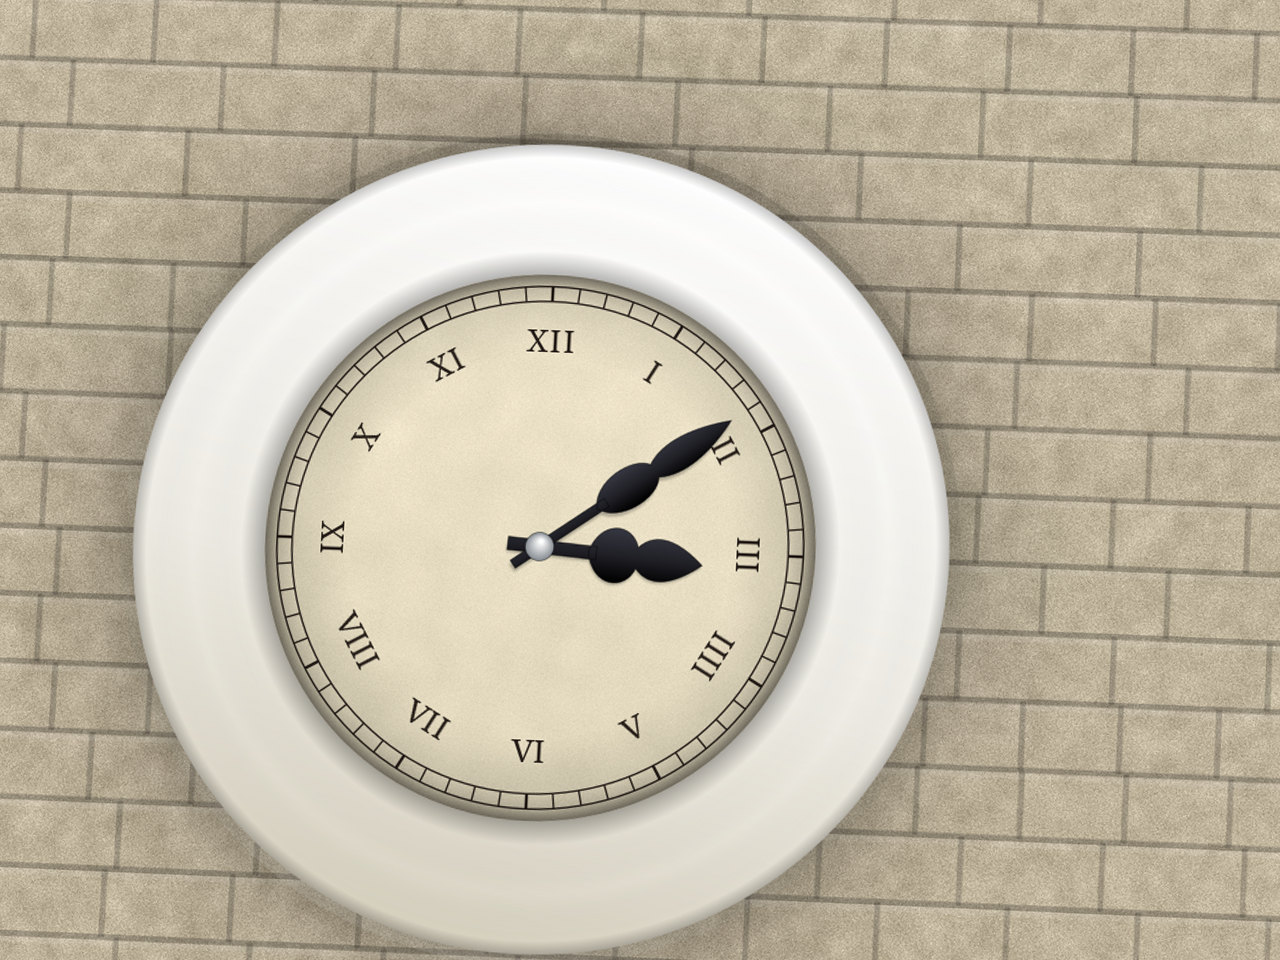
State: 3:09
